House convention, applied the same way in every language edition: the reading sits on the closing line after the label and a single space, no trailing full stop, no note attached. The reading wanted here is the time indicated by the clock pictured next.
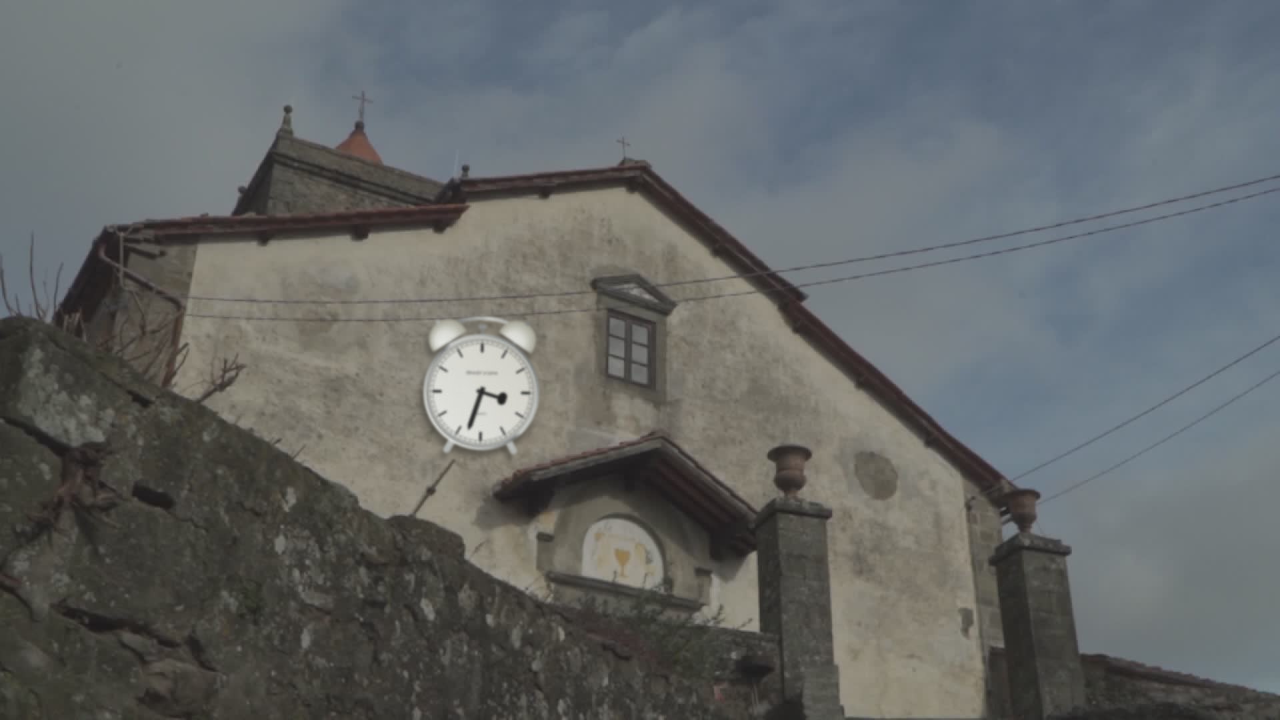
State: 3:33
